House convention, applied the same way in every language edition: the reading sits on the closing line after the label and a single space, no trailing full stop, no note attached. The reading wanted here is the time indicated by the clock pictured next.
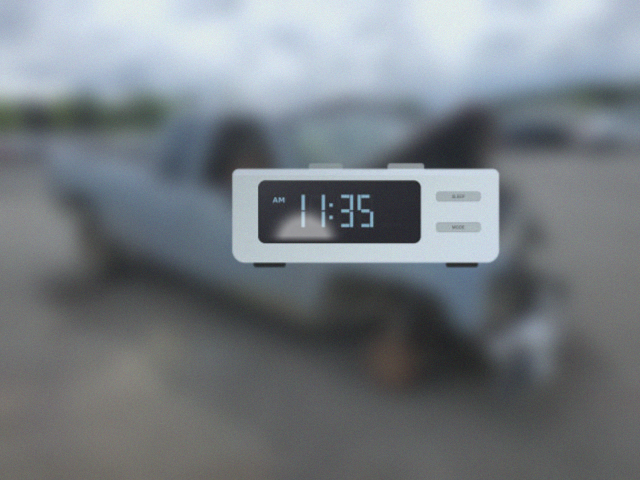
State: 11:35
